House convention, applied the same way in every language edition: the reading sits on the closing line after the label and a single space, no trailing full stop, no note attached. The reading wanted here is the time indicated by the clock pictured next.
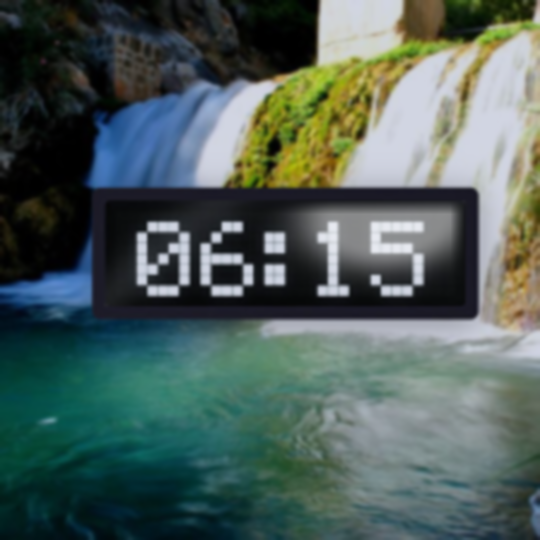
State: 6:15
